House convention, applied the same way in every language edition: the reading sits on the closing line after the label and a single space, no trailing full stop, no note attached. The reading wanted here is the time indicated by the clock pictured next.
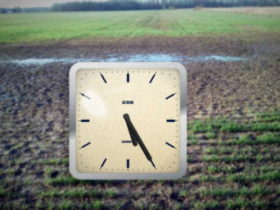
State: 5:25
